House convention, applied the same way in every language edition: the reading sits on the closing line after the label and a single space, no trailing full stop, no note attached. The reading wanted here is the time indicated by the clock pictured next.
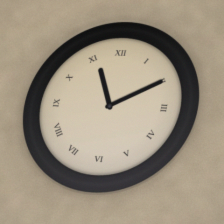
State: 11:10
